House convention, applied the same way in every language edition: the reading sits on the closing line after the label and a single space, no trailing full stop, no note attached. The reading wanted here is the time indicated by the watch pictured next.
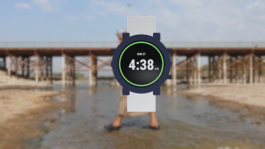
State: 4:38
